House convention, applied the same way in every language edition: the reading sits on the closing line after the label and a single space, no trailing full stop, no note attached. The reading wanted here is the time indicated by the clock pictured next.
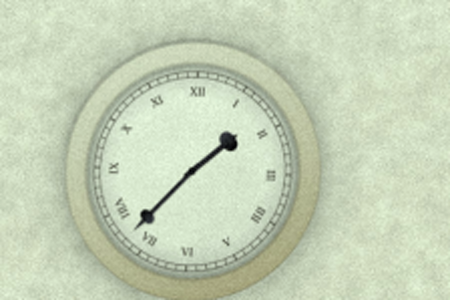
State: 1:37
